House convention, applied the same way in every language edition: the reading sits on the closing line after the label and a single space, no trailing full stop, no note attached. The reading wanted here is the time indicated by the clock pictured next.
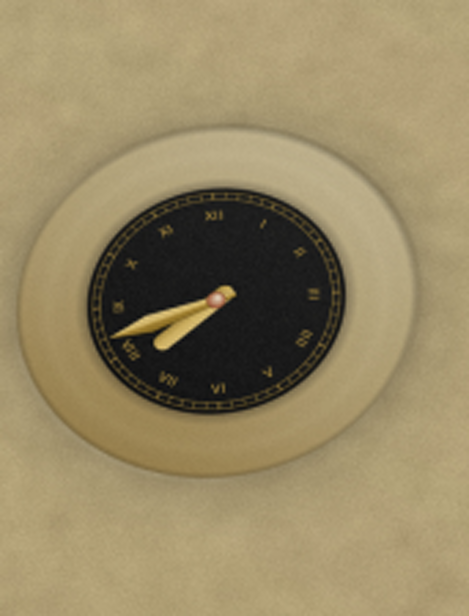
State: 7:42
